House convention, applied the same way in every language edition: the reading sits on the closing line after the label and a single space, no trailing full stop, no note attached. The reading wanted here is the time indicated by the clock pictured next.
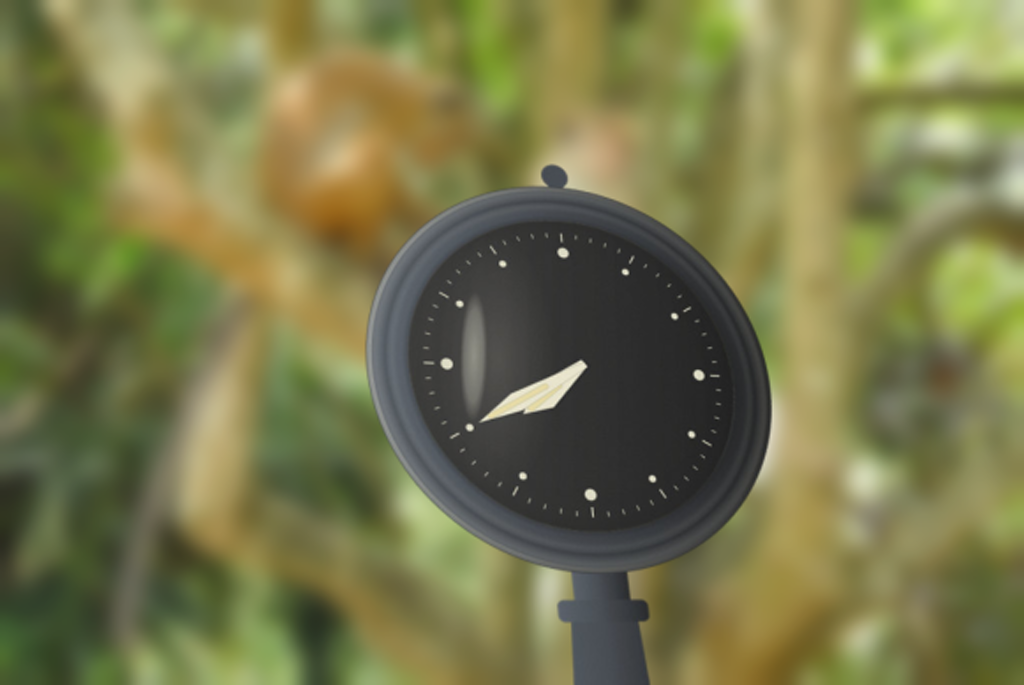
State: 7:40
